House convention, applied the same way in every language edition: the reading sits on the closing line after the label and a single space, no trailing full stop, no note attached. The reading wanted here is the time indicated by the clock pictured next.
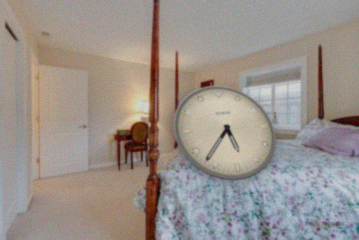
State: 5:37
